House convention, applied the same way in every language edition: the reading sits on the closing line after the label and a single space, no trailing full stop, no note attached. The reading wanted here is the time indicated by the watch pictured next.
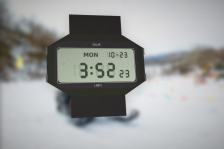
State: 3:52:23
